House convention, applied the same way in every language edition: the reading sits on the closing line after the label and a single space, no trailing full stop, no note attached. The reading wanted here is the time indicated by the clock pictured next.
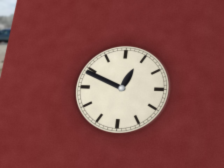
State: 12:49
